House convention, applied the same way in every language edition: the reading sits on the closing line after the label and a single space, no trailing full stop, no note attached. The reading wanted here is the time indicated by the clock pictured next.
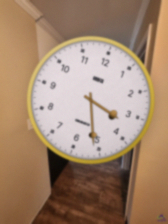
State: 3:26
